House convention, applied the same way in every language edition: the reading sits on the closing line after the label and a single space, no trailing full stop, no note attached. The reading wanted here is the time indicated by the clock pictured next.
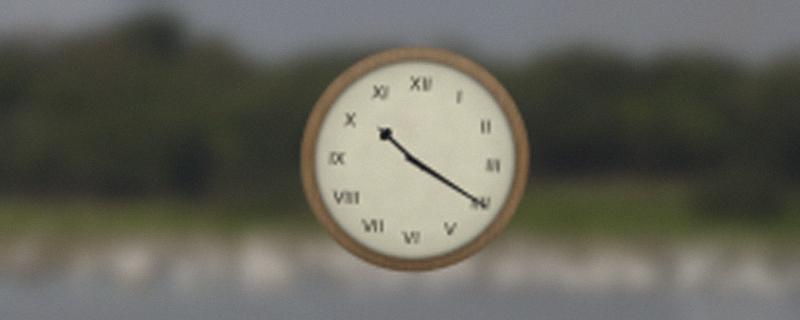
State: 10:20
